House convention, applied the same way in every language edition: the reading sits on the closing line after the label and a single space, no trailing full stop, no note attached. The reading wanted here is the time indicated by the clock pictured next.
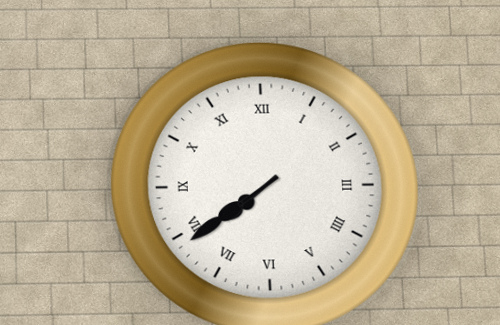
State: 7:39
